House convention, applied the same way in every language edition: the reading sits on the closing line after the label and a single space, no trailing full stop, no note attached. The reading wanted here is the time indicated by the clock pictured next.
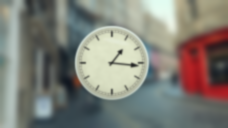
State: 1:16
